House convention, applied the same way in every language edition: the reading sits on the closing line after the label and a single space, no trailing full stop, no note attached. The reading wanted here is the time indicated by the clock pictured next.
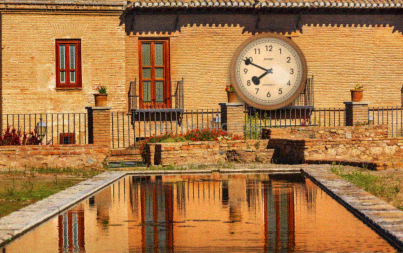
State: 7:49
